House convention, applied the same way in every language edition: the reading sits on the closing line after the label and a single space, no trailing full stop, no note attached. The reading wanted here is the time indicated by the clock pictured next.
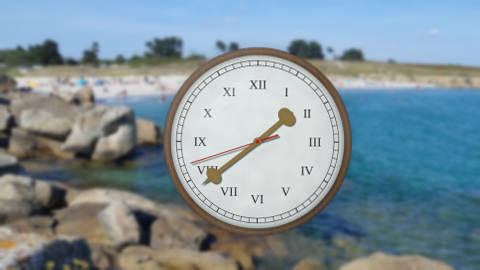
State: 1:38:42
